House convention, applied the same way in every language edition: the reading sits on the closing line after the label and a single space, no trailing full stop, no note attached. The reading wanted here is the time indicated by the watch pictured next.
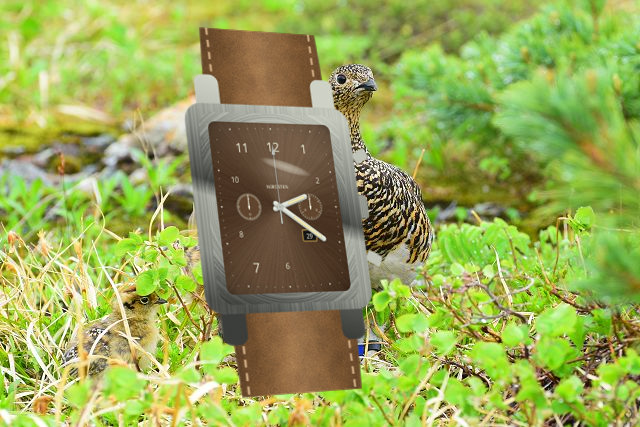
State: 2:21
